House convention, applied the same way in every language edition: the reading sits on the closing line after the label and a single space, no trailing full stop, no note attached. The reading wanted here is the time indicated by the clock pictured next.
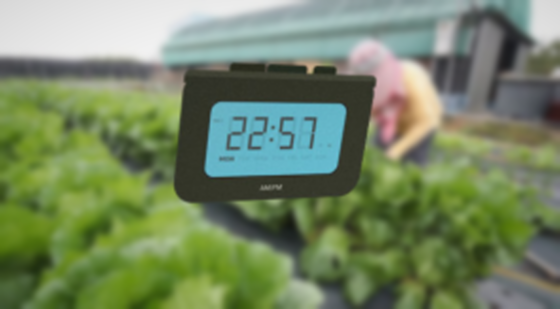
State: 22:57
